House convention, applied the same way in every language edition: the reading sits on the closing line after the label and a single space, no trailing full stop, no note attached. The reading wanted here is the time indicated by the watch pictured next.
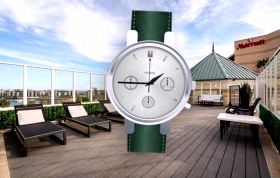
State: 1:45
